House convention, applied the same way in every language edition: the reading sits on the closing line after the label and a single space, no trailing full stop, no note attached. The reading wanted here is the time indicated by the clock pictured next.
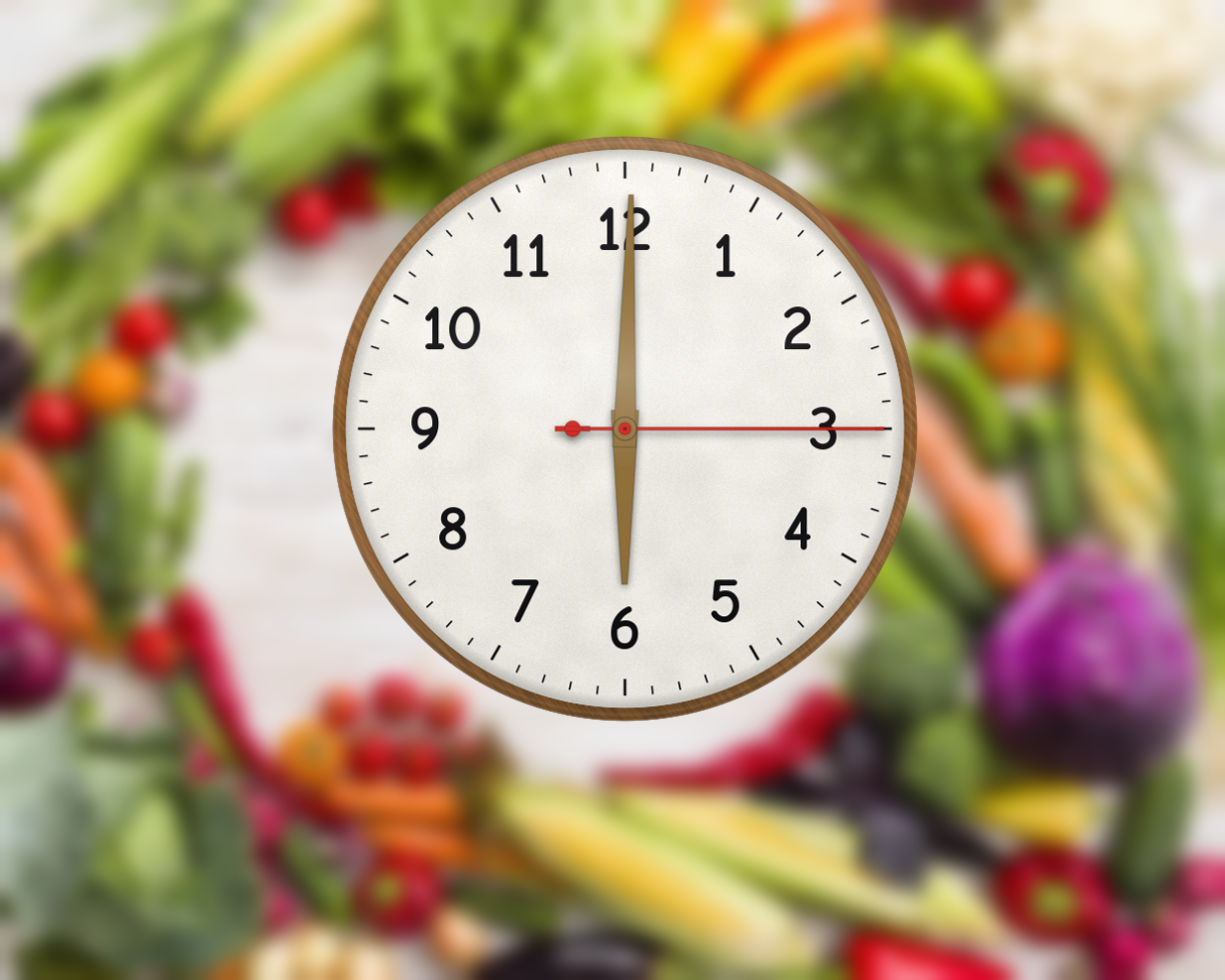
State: 6:00:15
